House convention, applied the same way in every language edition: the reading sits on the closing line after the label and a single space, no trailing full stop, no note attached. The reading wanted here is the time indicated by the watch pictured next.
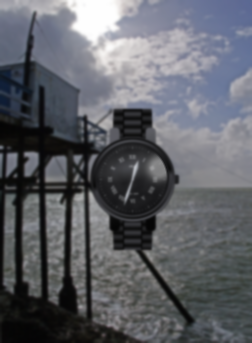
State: 12:33
